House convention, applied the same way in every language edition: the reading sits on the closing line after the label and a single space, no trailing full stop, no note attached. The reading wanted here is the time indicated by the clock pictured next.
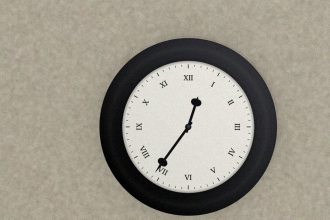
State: 12:36
